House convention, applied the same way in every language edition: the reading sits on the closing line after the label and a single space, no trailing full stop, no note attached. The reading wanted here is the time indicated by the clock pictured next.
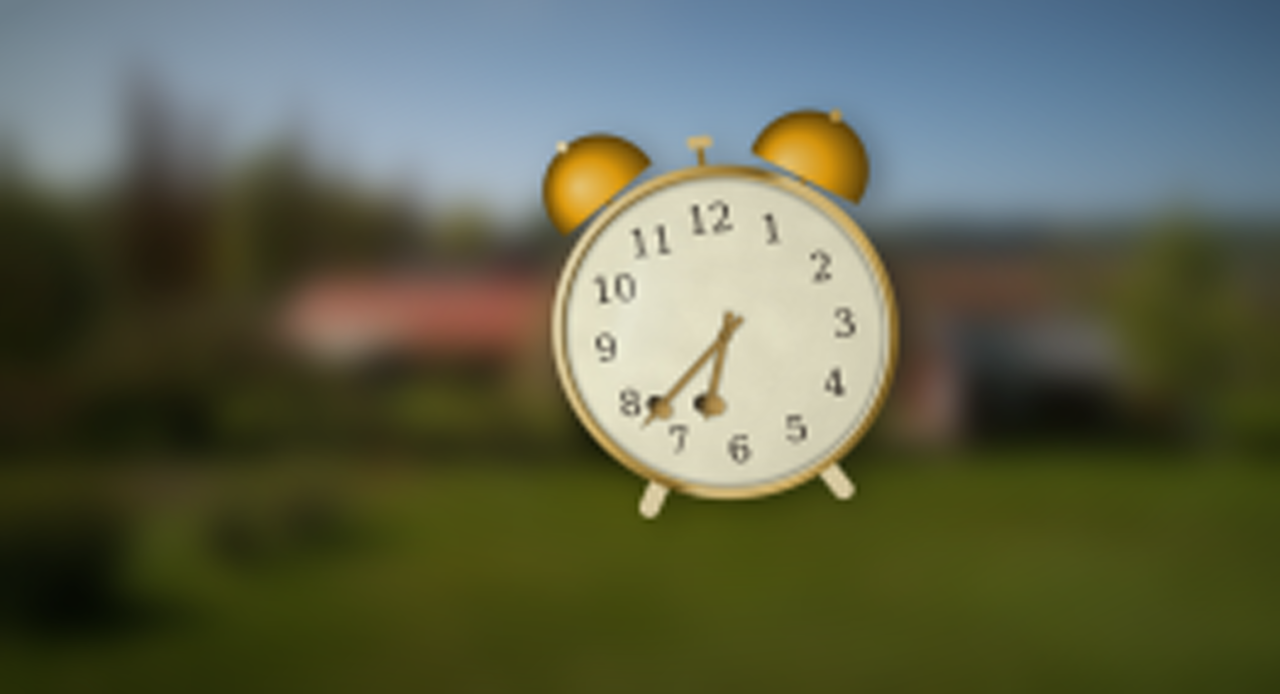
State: 6:38
